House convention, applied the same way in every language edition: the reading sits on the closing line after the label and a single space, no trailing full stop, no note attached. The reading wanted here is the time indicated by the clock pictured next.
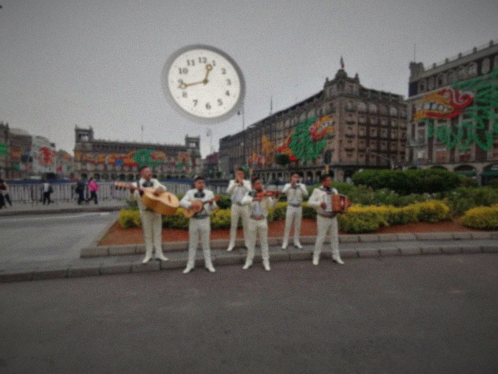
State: 12:43
